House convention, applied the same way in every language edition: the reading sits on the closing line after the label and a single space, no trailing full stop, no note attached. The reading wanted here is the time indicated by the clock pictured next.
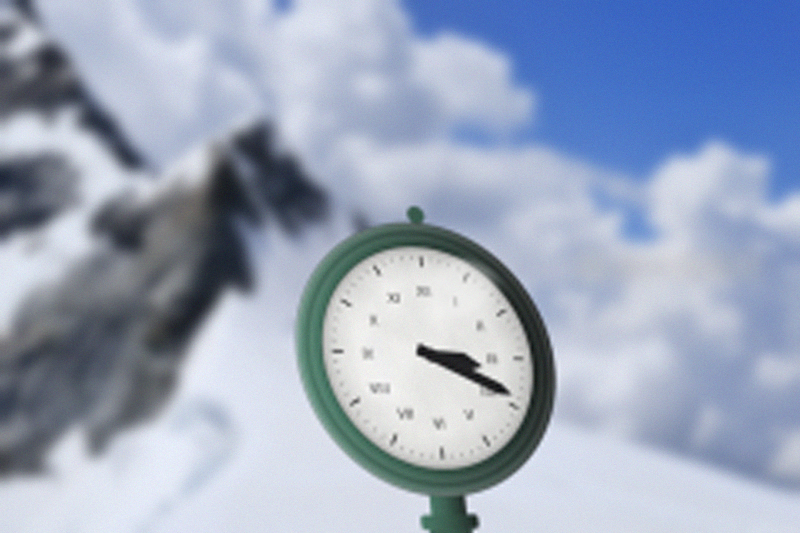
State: 3:19
